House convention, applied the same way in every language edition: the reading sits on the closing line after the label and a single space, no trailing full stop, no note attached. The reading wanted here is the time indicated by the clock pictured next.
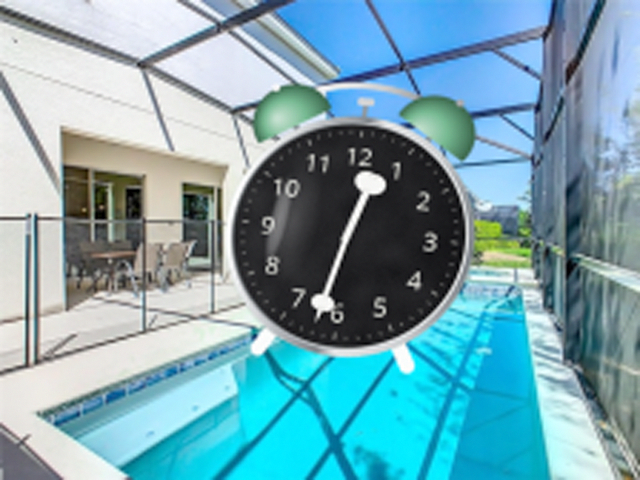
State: 12:32
